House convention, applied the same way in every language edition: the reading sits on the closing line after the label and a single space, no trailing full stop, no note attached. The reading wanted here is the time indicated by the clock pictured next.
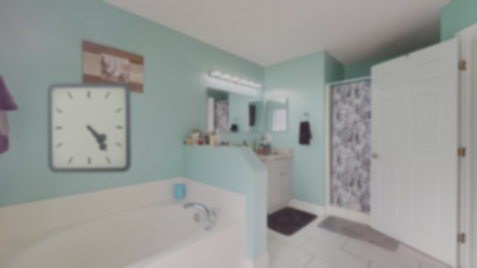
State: 4:24
